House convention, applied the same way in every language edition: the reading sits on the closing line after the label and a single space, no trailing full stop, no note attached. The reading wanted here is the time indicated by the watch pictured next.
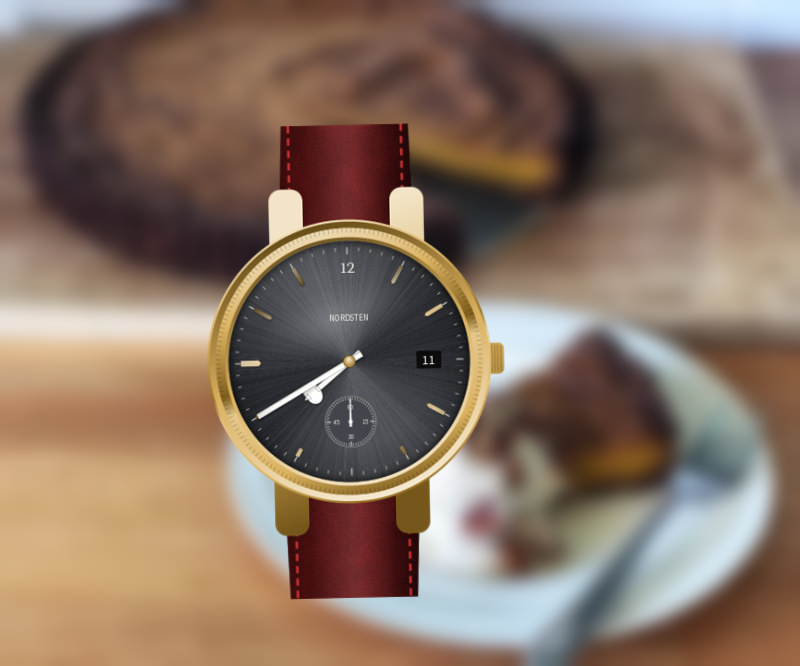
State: 7:40
